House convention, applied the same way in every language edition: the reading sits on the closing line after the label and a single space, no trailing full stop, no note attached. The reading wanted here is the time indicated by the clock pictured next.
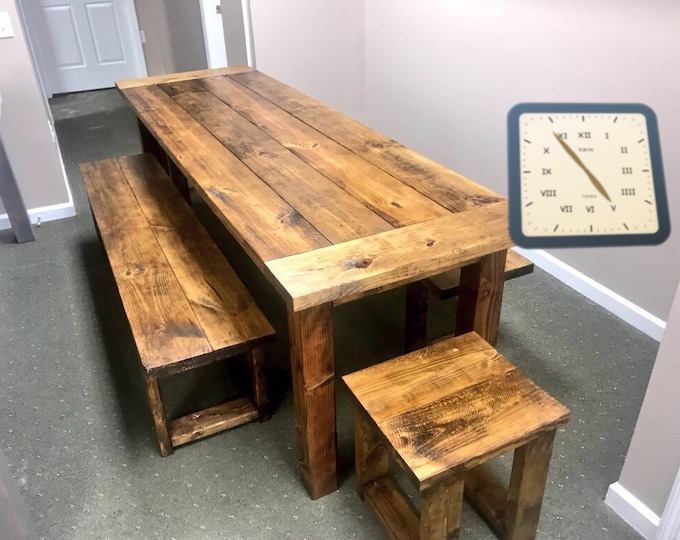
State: 4:54
